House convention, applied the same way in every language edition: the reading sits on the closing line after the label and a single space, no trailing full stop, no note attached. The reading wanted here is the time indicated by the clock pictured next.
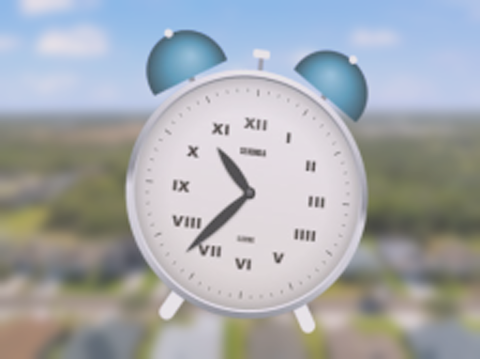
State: 10:37
